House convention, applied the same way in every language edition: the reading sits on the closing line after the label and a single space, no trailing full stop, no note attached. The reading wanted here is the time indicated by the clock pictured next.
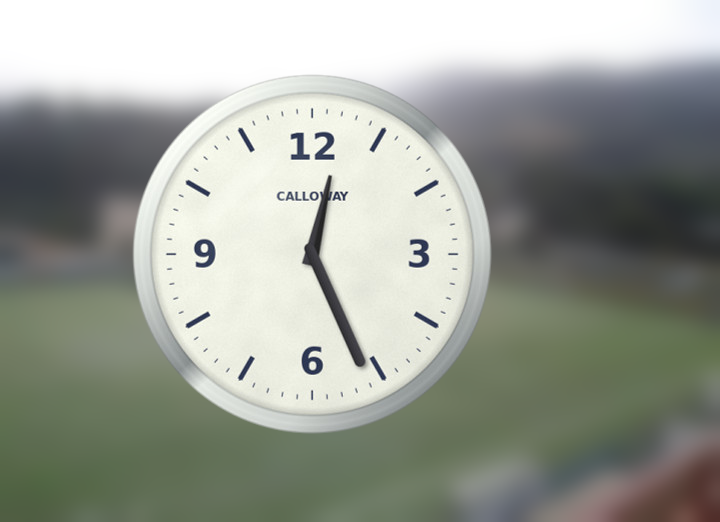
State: 12:26
